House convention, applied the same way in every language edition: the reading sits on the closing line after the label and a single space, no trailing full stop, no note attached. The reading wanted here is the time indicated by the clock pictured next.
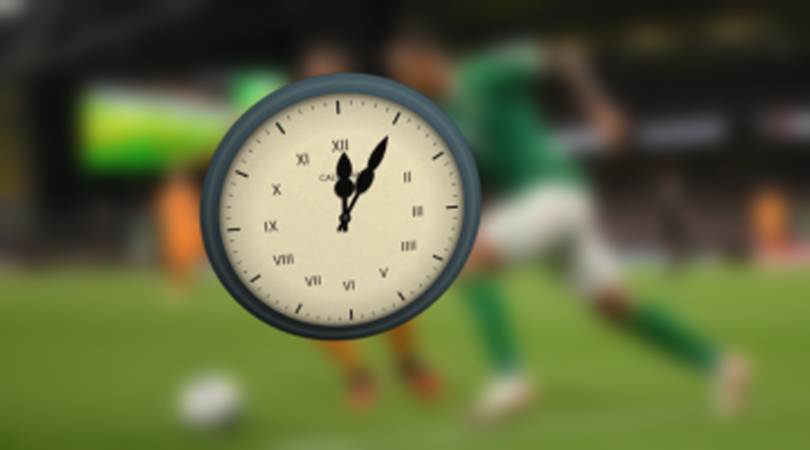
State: 12:05
